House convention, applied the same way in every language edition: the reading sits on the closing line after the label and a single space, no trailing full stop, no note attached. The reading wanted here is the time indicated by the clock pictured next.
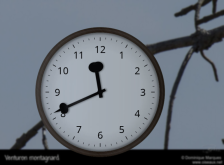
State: 11:41
